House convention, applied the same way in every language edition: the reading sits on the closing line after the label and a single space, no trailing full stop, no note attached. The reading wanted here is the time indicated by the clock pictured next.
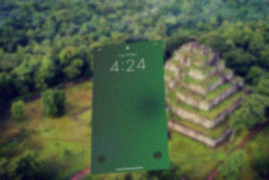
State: 4:24
